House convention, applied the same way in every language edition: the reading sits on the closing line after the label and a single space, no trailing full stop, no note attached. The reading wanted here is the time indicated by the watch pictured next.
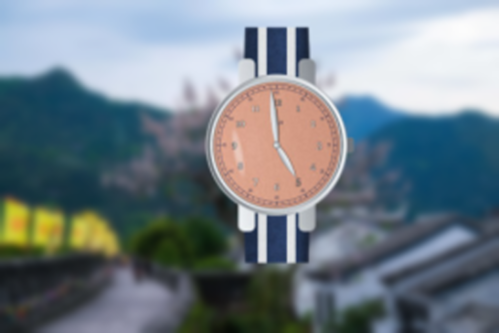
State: 4:59
